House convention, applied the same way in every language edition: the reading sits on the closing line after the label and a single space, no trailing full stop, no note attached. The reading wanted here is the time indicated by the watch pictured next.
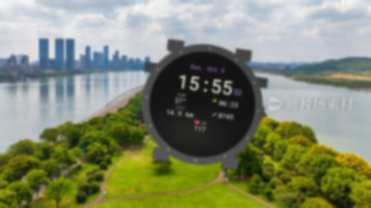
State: 15:55
